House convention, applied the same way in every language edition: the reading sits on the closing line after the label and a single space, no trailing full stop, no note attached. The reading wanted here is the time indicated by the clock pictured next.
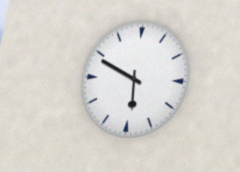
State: 5:49
